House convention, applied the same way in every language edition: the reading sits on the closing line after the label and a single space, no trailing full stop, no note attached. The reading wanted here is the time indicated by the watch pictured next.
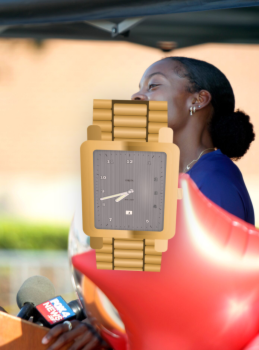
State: 7:42
